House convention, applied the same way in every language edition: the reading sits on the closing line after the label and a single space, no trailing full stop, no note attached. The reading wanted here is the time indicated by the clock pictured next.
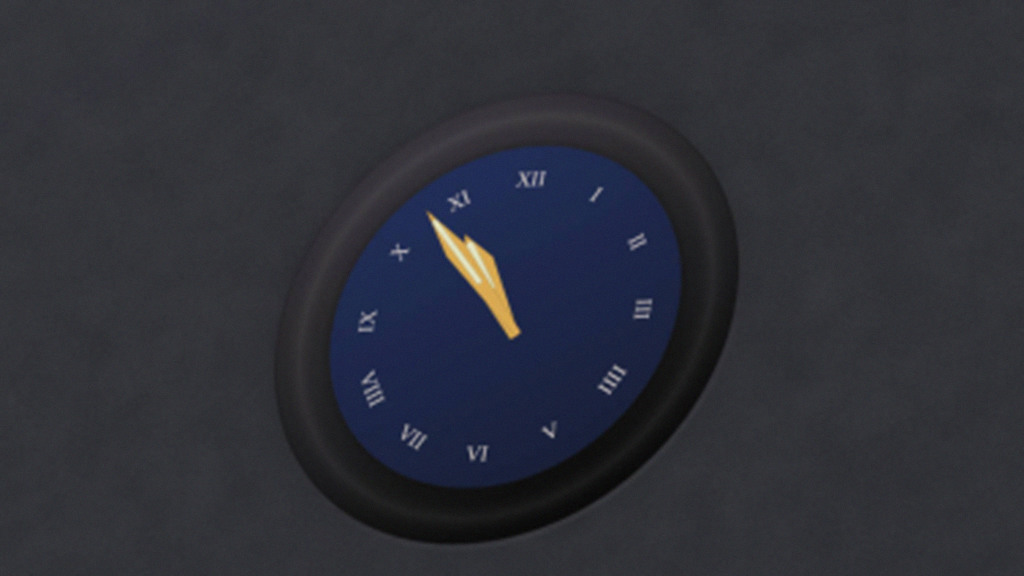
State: 10:53
